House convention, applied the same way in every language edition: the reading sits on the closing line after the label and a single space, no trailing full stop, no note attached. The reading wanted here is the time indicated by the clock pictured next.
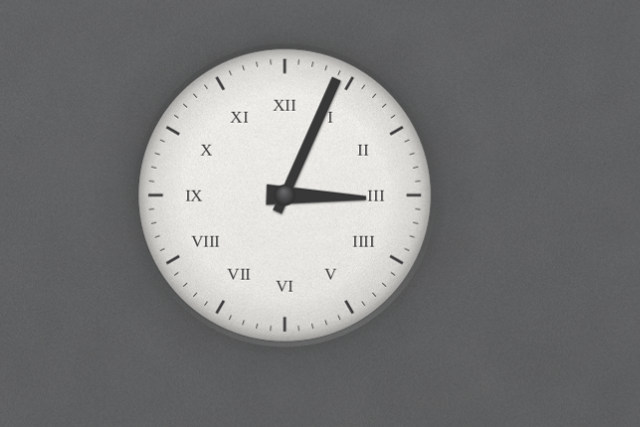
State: 3:04
